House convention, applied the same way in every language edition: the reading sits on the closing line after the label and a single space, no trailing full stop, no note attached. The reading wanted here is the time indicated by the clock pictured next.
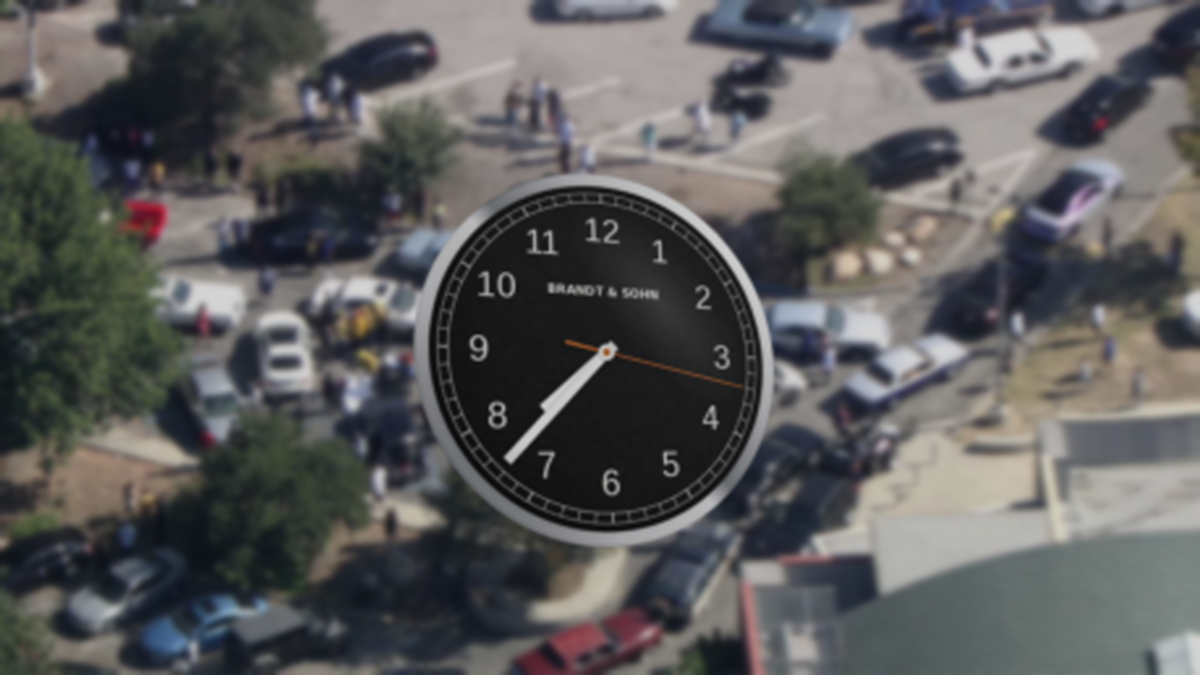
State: 7:37:17
